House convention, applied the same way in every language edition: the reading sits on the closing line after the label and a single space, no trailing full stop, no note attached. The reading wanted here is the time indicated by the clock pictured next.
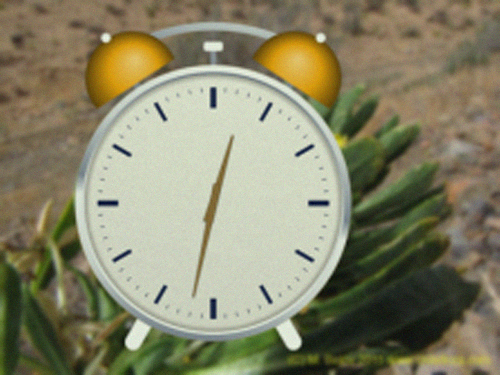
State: 12:32
